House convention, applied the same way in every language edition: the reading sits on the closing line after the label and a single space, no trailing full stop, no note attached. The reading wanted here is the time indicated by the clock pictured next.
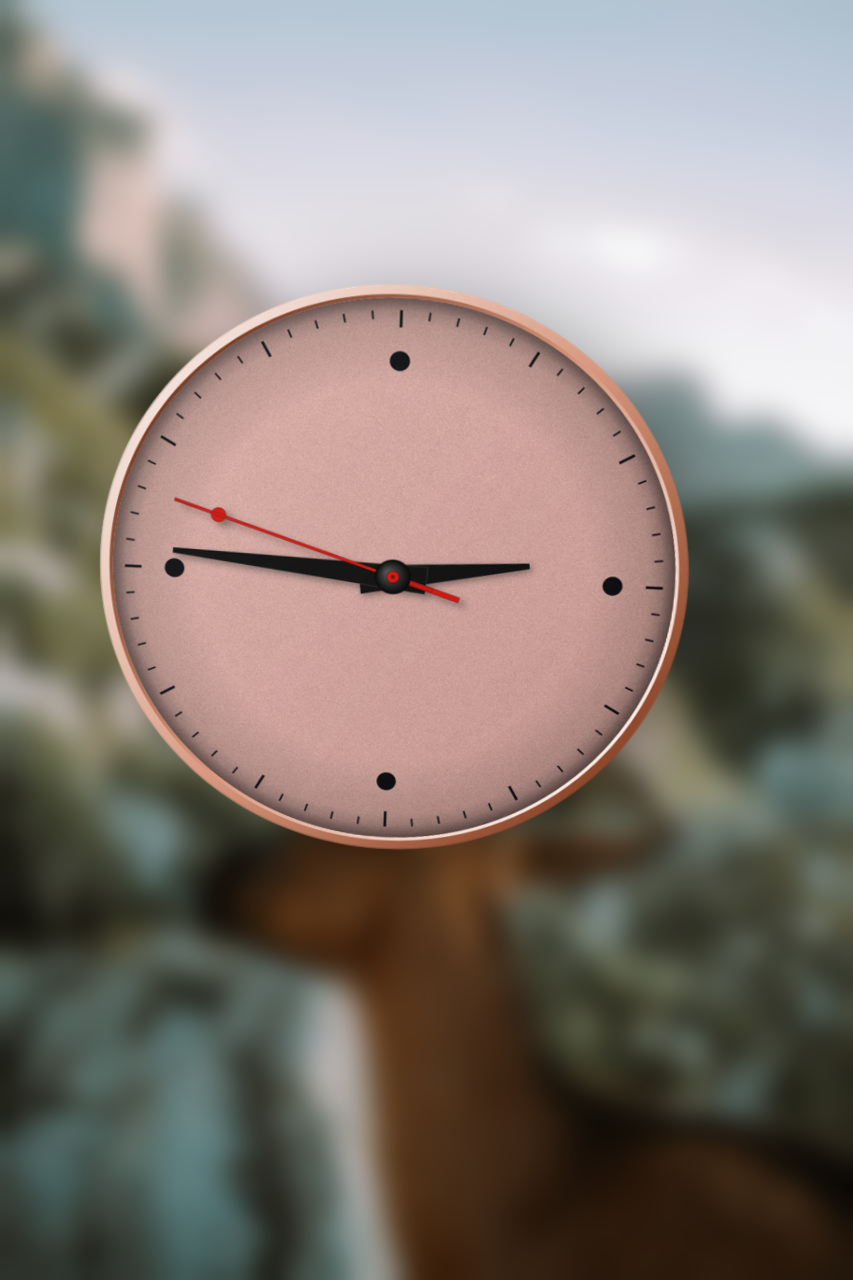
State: 2:45:48
